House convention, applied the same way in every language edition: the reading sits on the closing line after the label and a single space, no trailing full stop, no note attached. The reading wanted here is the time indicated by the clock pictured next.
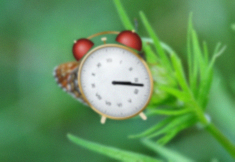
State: 3:17
